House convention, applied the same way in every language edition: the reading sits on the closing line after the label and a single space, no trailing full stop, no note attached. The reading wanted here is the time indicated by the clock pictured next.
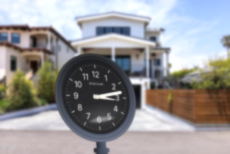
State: 3:13
